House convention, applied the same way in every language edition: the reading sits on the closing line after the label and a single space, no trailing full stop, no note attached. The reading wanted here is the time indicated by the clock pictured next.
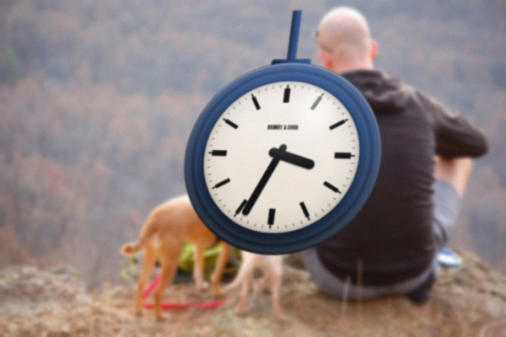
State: 3:34
